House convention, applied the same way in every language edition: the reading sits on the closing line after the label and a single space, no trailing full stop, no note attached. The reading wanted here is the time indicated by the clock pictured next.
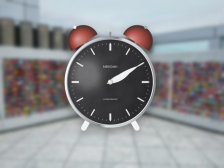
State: 2:10
